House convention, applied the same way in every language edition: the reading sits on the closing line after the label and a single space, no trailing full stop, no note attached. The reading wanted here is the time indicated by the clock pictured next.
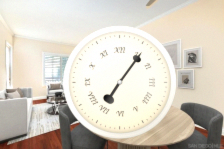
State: 7:06
